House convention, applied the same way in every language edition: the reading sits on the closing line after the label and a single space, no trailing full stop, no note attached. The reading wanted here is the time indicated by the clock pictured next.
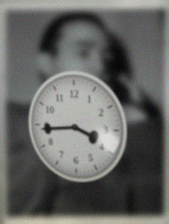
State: 3:44
